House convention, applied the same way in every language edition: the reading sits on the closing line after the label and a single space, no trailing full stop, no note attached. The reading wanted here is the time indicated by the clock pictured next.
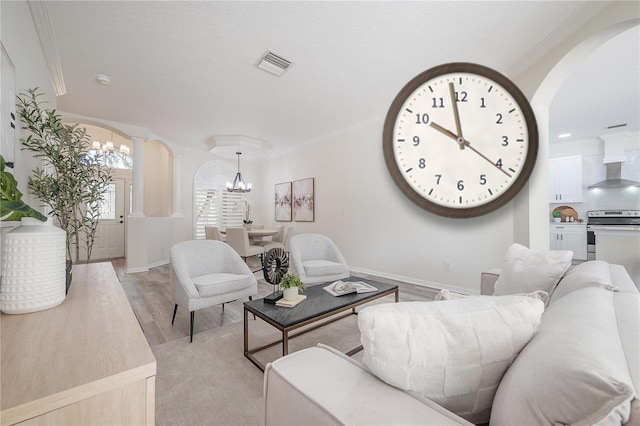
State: 9:58:21
